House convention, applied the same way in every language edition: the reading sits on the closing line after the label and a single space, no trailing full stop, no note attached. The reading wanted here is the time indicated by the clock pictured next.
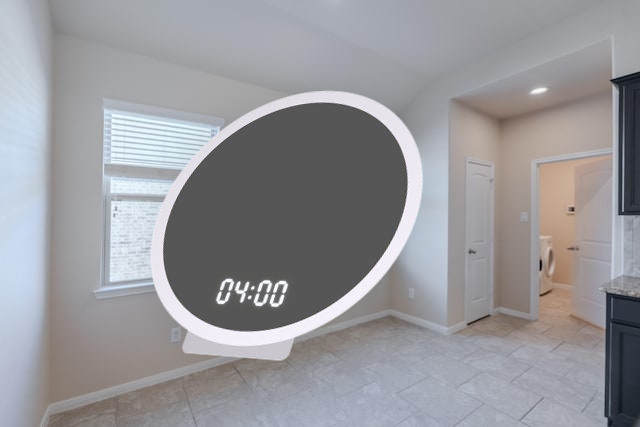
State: 4:00
